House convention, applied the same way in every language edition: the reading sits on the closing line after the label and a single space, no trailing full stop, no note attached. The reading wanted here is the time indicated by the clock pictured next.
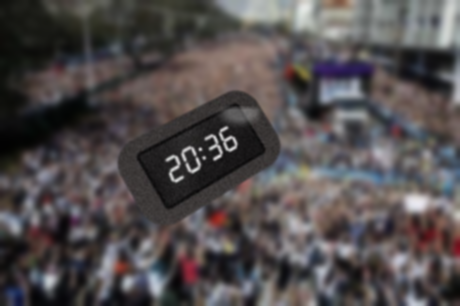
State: 20:36
